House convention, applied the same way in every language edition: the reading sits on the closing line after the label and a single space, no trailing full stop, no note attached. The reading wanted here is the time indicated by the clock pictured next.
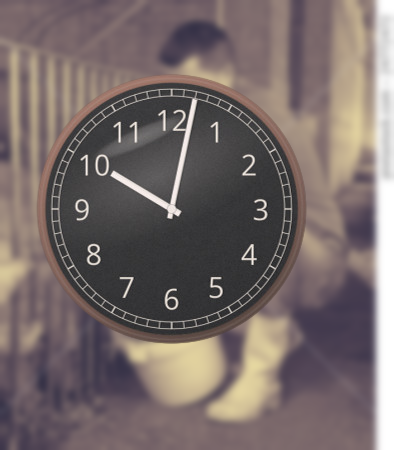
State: 10:02
